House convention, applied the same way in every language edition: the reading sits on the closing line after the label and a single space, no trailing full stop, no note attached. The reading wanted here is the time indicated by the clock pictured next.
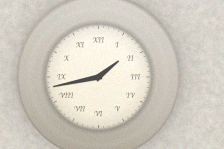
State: 1:43
